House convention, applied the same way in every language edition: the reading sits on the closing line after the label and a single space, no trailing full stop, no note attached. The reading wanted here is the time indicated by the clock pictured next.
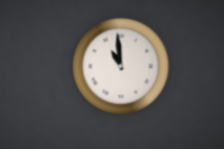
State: 10:59
